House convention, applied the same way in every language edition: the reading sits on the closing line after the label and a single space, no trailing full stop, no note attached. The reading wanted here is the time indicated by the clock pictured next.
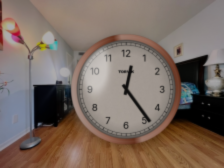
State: 12:24
